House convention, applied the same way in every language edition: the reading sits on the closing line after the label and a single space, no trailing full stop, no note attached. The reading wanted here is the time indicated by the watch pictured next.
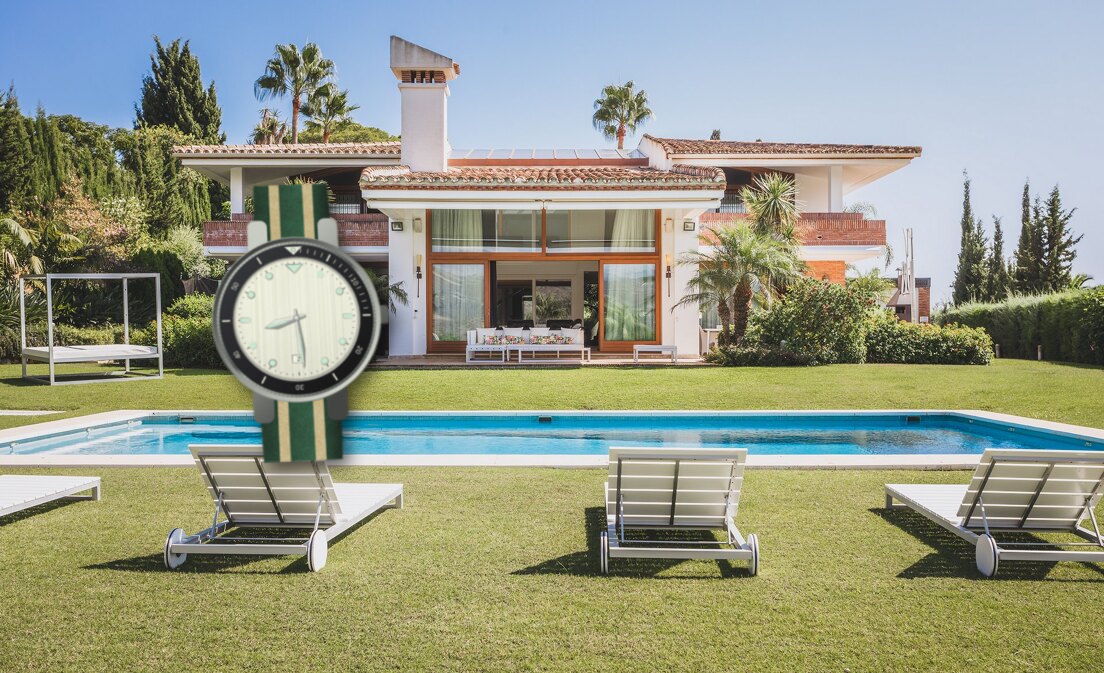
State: 8:29
